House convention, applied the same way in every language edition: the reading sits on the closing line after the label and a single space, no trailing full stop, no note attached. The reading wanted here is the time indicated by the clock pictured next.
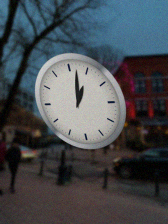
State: 1:02
